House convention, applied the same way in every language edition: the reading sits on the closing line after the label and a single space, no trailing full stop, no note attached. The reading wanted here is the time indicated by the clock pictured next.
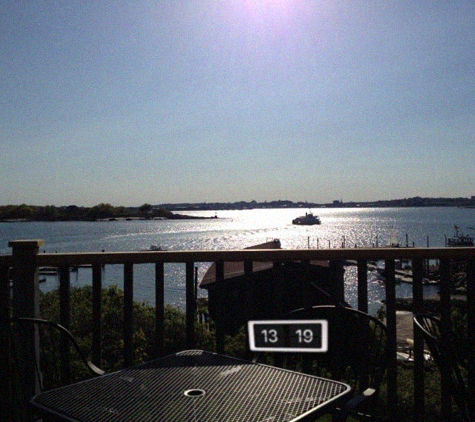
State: 13:19
